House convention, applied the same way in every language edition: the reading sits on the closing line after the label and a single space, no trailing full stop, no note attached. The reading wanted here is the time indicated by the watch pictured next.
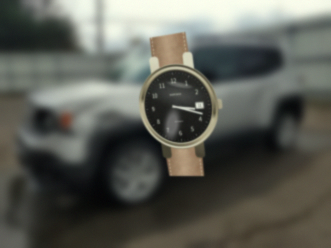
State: 3:18
